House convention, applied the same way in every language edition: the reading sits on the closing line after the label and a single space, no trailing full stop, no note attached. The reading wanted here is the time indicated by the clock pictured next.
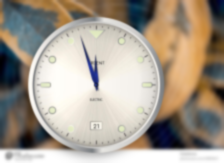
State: 11:57
